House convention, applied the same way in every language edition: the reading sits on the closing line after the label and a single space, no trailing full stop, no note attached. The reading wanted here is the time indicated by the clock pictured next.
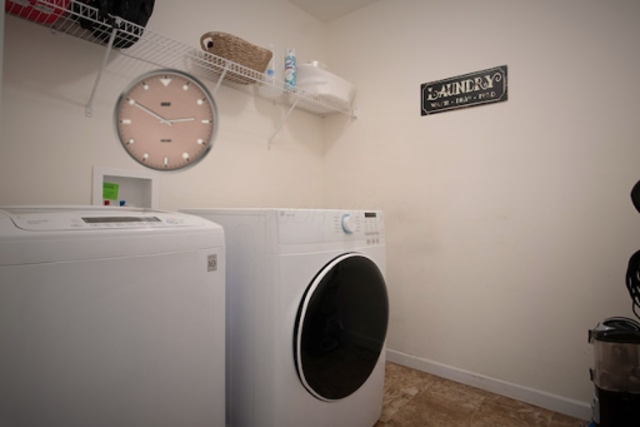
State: 2:50
